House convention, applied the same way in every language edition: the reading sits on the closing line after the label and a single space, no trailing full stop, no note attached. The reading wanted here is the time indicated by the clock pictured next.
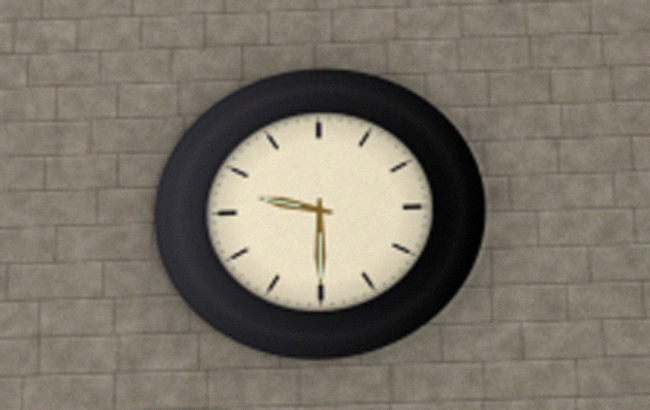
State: 9:30
